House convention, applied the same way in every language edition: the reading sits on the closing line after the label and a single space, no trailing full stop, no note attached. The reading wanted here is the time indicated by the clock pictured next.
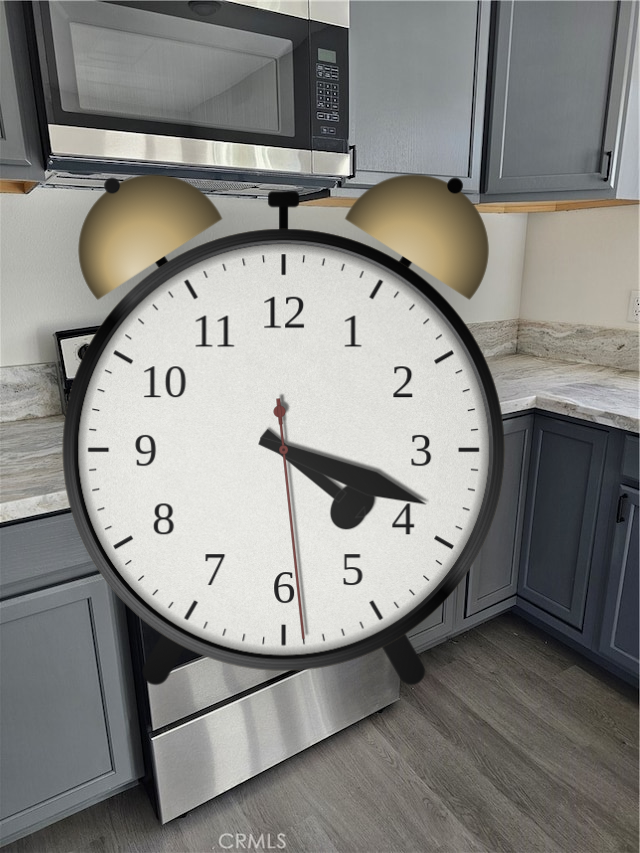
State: 4:18:29
